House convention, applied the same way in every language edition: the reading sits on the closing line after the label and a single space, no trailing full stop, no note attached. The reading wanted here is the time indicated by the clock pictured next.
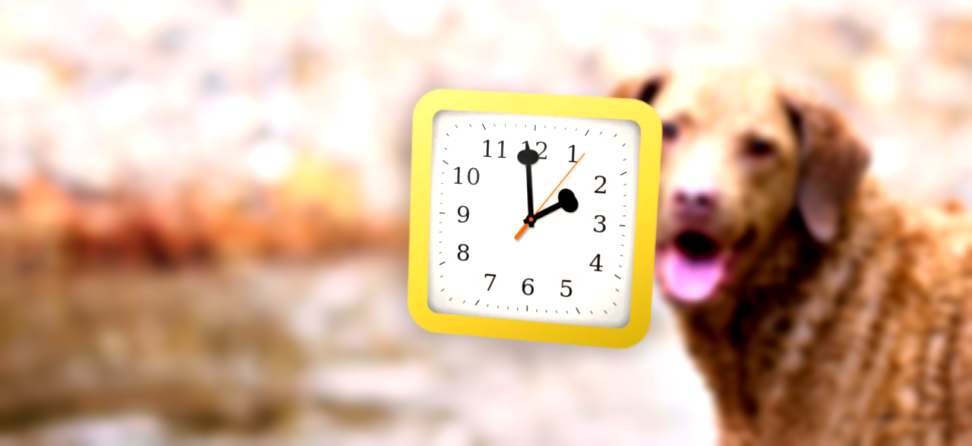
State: 1:59:06
